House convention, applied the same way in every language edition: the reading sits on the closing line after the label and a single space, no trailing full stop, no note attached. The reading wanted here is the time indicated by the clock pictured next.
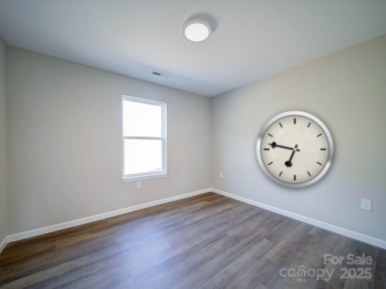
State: 6:47
